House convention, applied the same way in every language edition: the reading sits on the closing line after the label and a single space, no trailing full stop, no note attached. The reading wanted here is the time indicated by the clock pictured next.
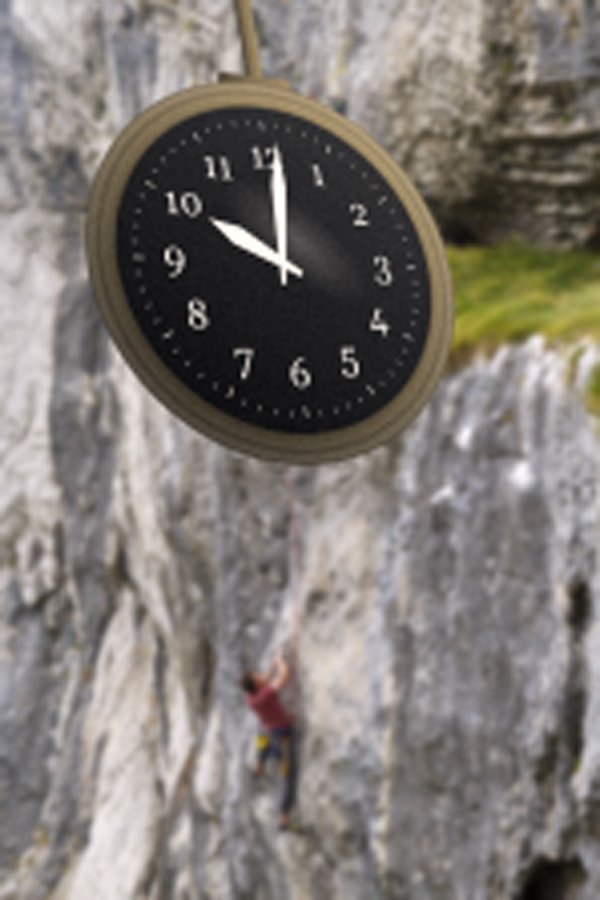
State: 10:01
